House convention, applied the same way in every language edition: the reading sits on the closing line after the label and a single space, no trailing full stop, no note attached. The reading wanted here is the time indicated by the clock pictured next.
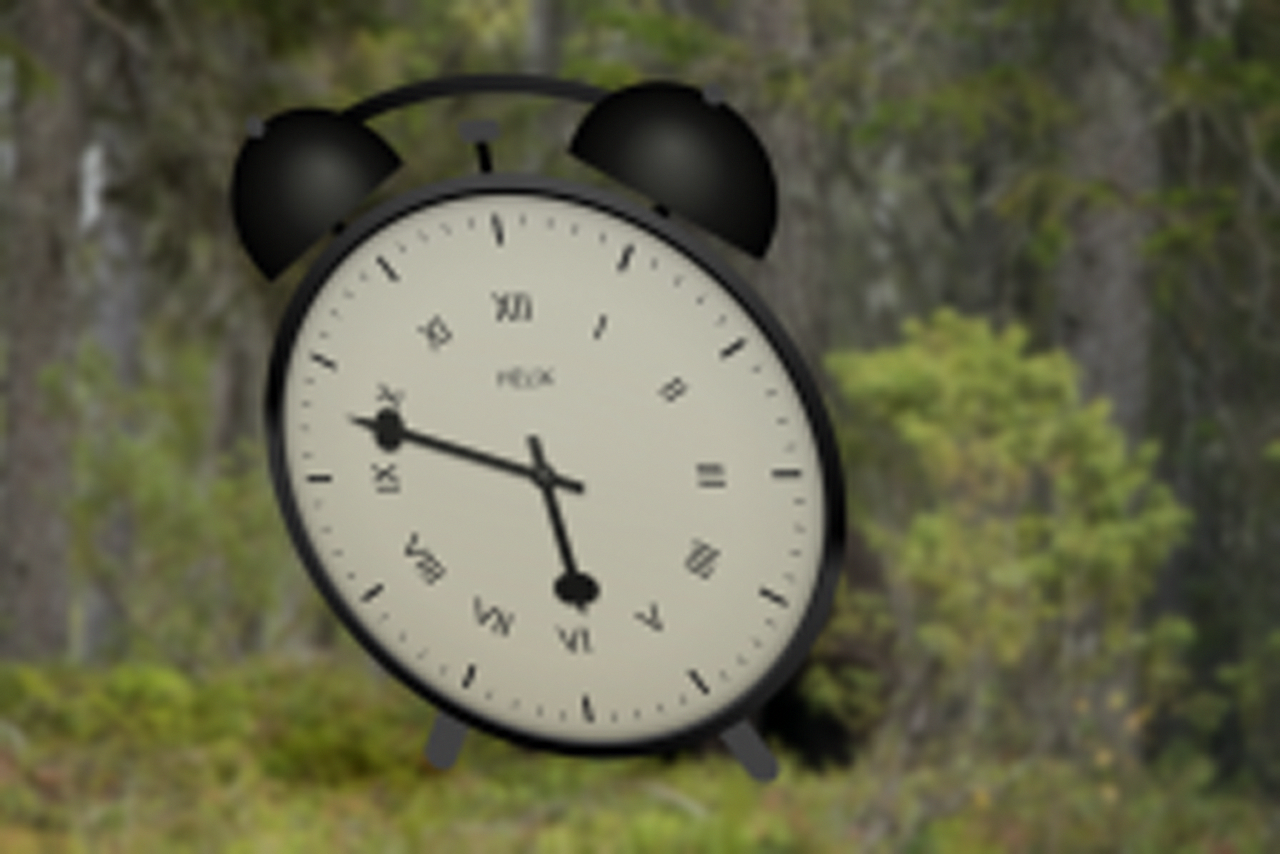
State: 5:48
